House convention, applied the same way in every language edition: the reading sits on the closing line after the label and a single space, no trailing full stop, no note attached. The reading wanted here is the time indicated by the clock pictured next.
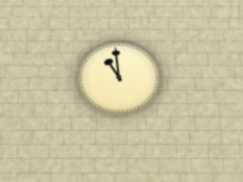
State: 10:59
